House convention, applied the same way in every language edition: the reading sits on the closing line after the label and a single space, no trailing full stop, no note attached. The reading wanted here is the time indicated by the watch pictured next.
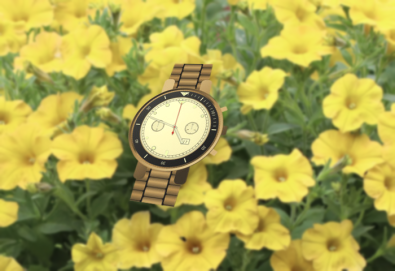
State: 4:48
